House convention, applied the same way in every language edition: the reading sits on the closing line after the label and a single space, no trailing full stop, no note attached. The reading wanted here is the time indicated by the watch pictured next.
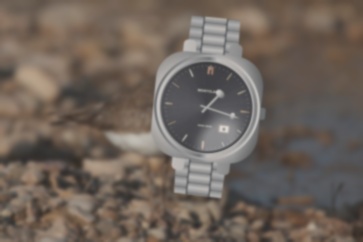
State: 1:17
